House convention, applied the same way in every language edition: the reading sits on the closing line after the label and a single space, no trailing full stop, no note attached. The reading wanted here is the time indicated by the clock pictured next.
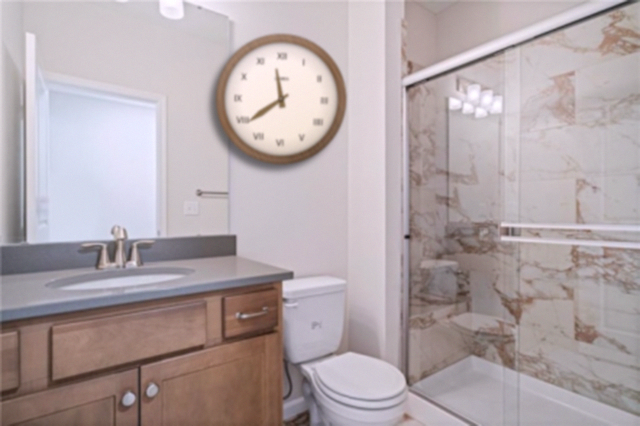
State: 11:39
